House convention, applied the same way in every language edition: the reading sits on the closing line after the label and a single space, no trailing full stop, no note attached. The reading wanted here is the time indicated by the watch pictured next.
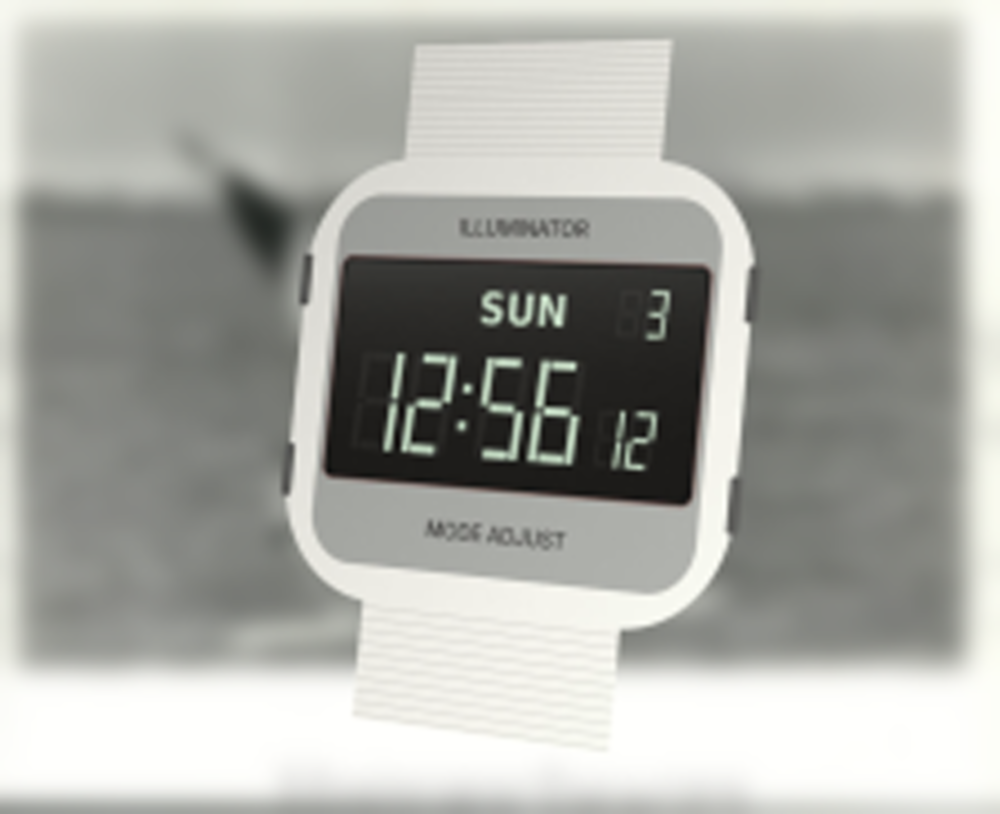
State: 12:56:12
